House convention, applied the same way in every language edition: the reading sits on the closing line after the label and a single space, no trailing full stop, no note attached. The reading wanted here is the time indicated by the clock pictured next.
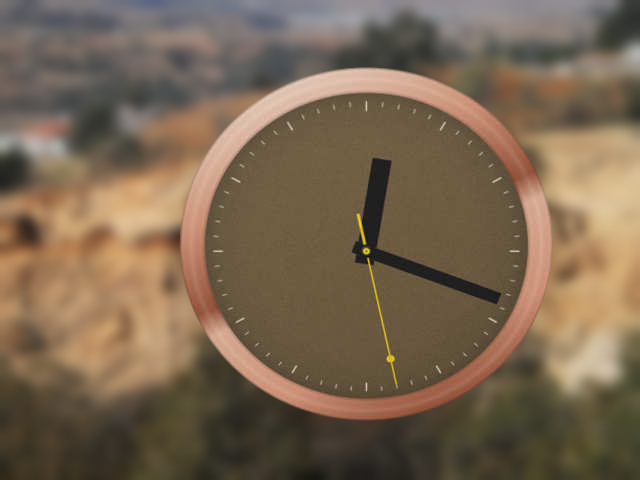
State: 12:18:28
